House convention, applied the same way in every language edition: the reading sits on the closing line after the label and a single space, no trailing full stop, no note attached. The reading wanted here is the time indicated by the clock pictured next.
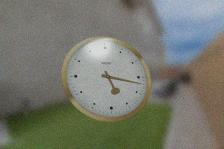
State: 5:17
